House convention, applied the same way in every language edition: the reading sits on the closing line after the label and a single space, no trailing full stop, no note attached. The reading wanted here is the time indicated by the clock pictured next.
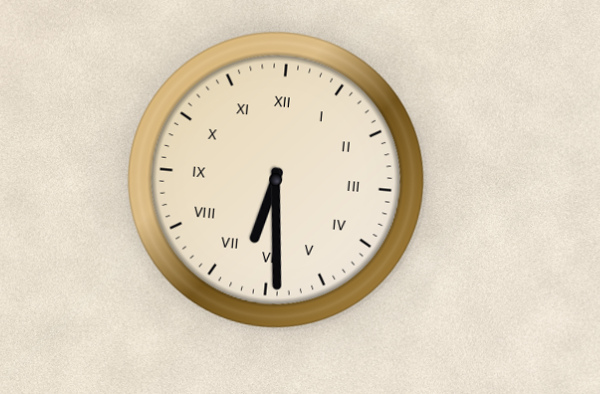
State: 6:29
